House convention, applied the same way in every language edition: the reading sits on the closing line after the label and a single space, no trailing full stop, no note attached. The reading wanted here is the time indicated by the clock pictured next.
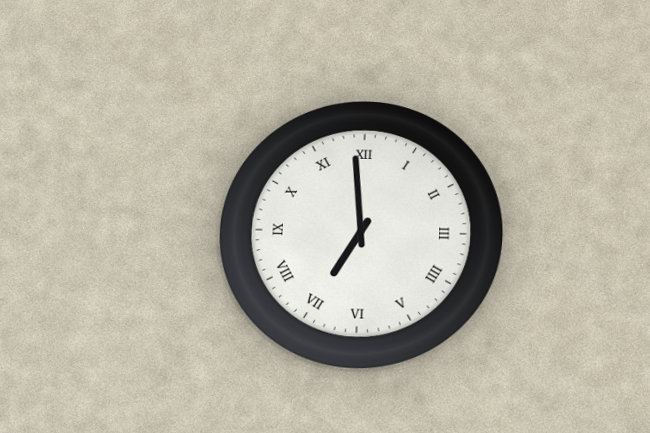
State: 6:59
